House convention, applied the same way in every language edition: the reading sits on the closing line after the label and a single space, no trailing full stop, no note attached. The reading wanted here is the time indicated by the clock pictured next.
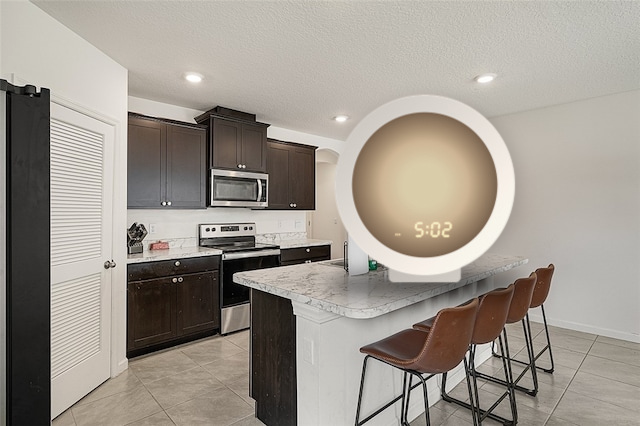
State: 5:02
